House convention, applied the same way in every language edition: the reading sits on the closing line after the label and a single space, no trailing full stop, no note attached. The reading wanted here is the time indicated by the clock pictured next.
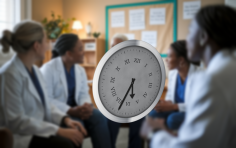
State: 5:33
